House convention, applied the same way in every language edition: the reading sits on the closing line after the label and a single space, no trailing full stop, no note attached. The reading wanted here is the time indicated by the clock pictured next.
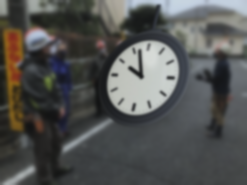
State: 9:57
